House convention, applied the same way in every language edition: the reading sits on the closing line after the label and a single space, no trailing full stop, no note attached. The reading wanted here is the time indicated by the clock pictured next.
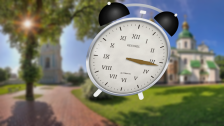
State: 3:16
